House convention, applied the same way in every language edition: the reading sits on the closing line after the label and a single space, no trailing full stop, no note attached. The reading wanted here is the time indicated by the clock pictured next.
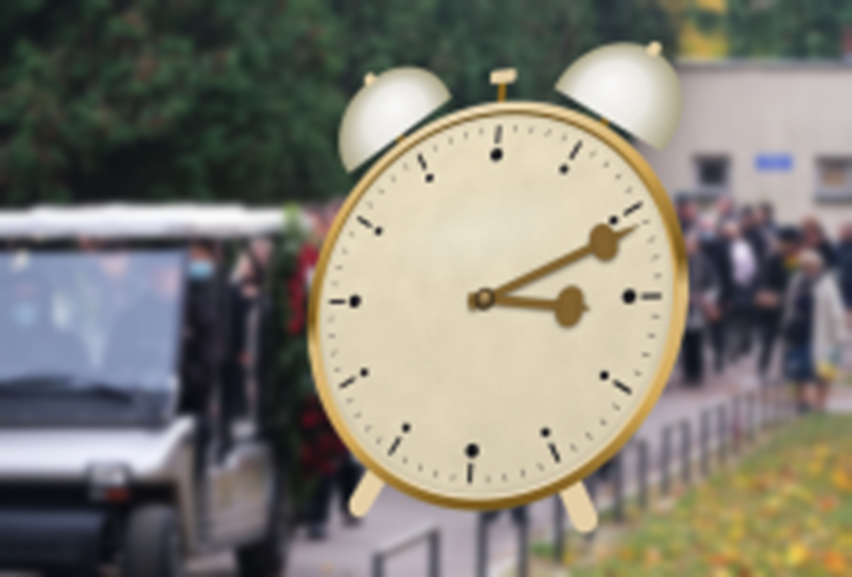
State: 3:11
